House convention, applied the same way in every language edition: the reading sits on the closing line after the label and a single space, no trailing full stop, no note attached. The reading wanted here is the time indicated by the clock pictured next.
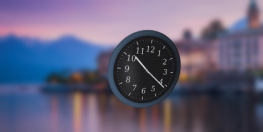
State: 10:21
